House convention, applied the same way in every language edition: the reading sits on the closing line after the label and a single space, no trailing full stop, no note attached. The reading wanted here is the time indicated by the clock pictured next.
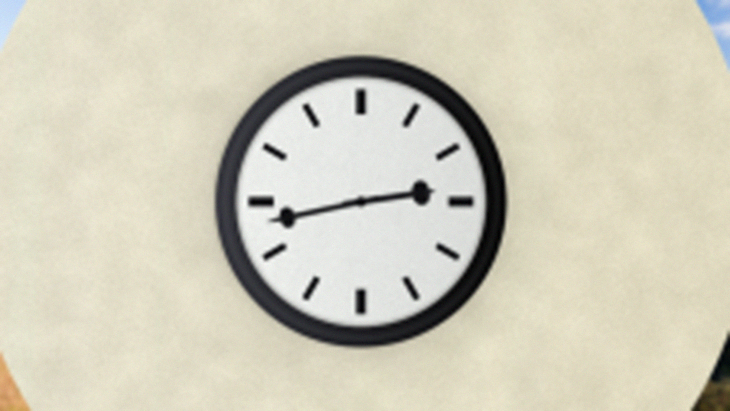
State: 2:43
